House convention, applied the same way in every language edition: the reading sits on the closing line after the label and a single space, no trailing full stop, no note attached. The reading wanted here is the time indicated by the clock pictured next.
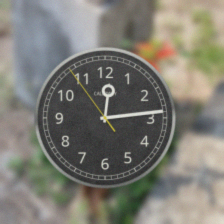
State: 12:13:54
